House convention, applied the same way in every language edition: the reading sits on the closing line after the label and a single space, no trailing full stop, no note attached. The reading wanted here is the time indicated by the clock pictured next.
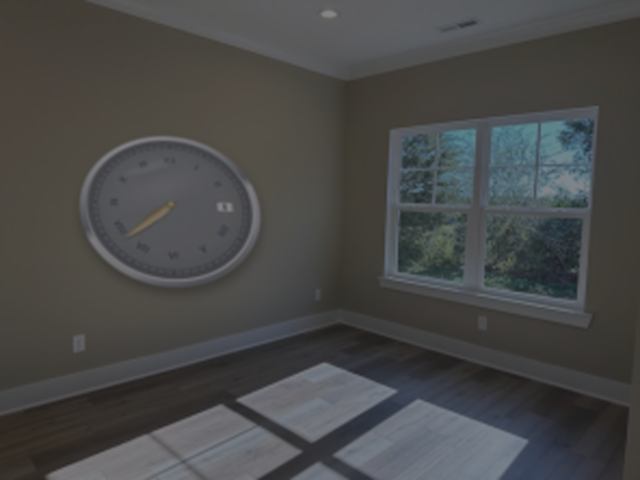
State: 7:38
